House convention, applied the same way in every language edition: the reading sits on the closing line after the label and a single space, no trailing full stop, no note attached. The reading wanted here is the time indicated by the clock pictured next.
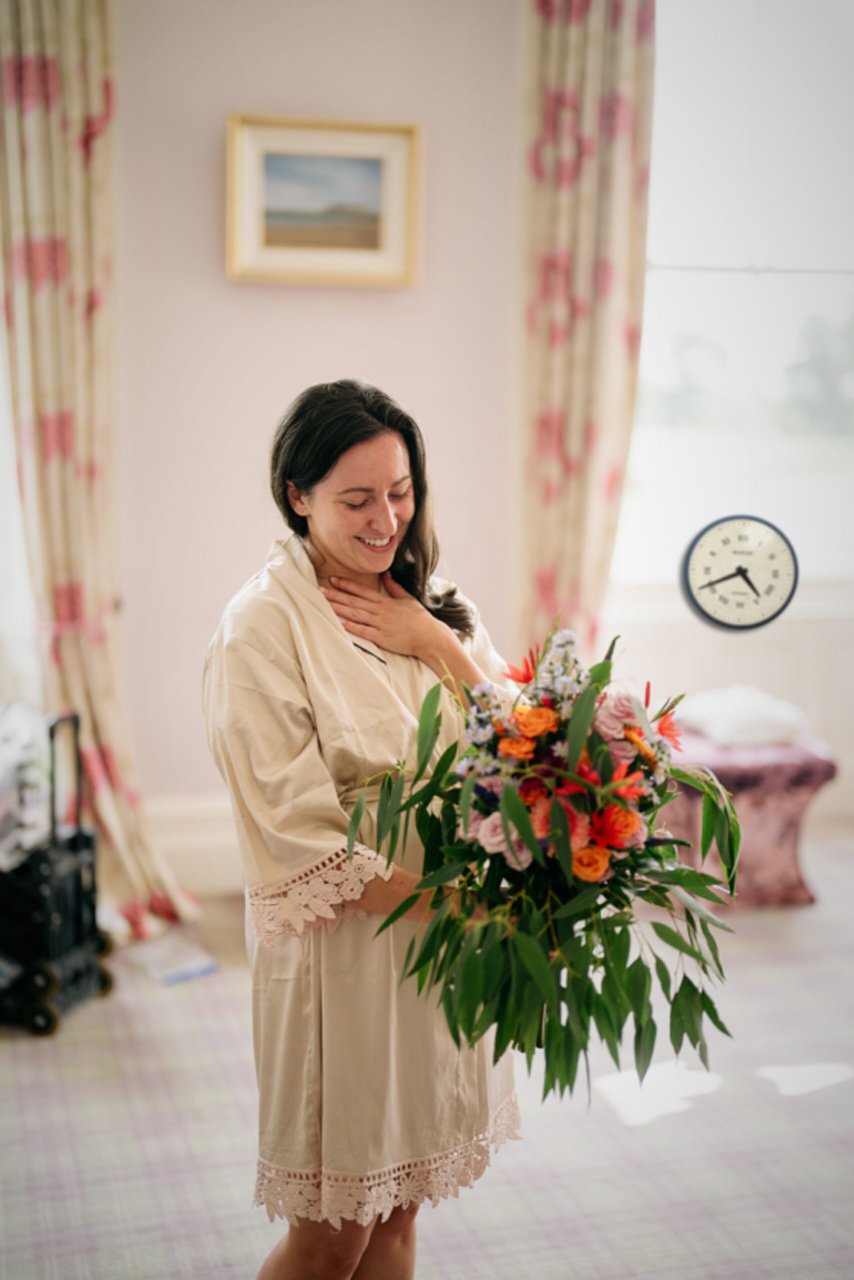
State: 4:41
